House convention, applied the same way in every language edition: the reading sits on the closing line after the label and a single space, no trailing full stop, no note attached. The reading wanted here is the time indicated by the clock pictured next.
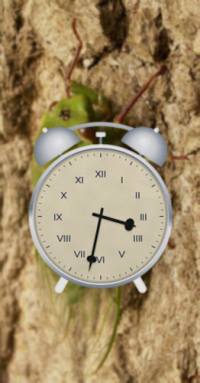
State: 3:32
